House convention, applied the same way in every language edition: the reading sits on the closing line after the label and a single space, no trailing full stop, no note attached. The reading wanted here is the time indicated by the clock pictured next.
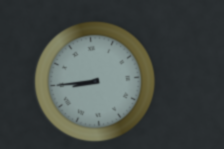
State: 8:45
